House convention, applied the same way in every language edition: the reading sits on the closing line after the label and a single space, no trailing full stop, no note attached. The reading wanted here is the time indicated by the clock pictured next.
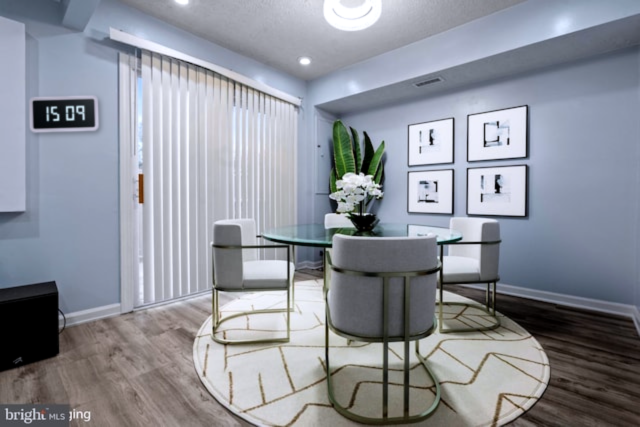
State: 15:09
